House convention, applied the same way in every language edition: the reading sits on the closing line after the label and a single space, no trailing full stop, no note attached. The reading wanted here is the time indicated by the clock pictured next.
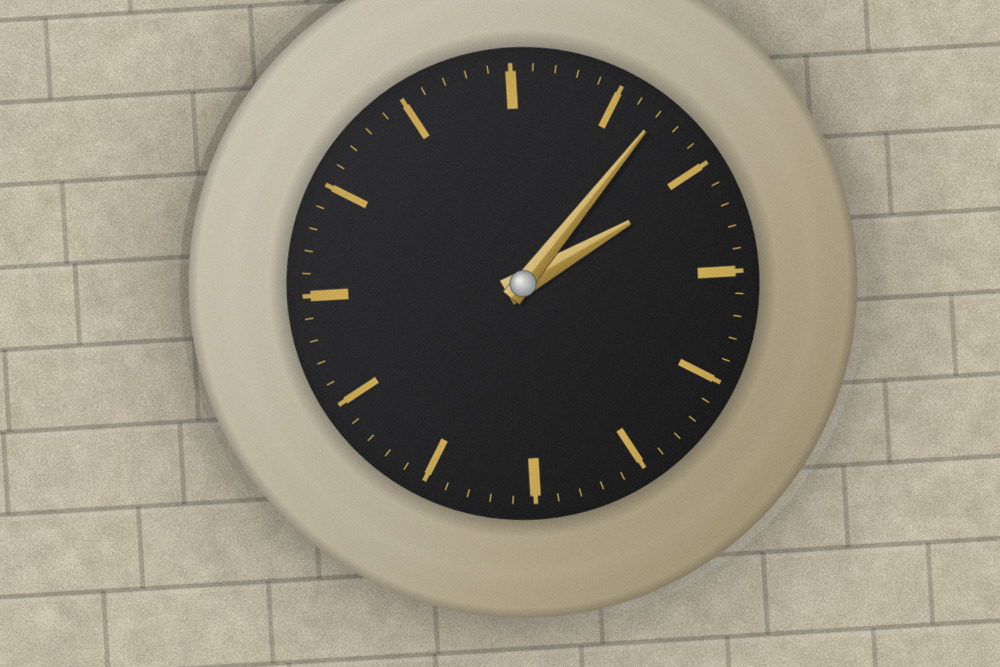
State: 2:07
